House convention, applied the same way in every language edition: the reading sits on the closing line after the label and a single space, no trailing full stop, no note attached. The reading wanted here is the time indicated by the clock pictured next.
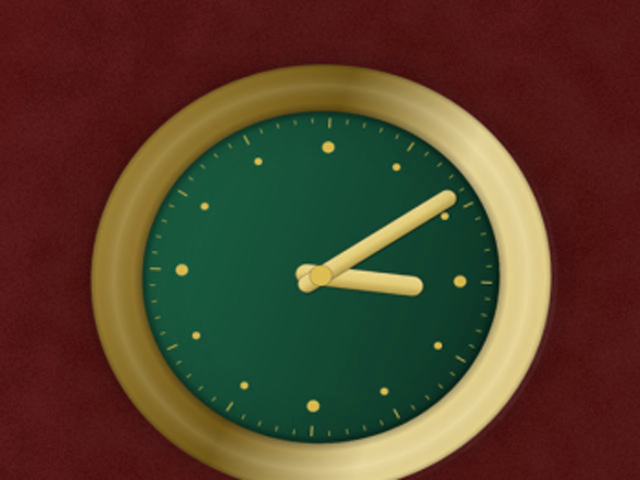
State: 3:09
